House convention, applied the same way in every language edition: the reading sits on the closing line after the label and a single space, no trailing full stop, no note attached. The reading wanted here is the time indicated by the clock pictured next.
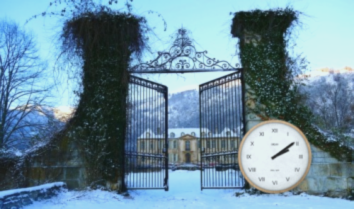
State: 2:09
